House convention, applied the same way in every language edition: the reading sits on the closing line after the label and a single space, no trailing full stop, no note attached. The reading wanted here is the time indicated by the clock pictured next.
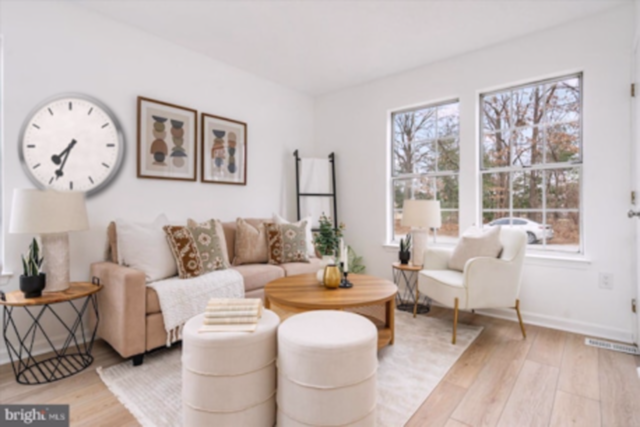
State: 7:34
